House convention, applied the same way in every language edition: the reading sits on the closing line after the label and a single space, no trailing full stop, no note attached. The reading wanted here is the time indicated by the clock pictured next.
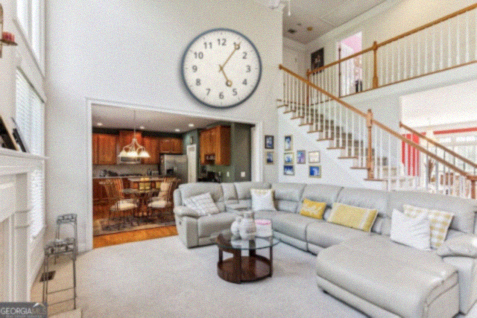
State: 5:06
